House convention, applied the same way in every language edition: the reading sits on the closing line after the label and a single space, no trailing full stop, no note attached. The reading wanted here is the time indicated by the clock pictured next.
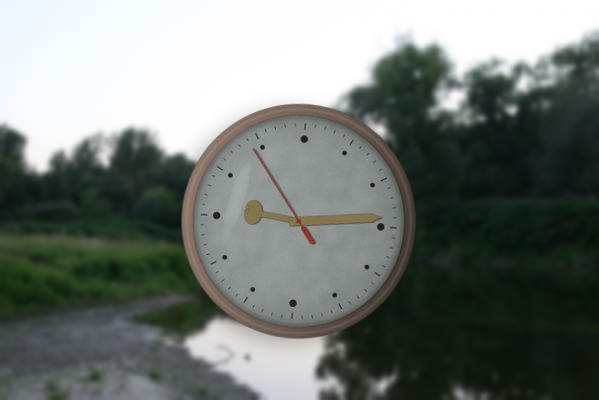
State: 9:13:54
